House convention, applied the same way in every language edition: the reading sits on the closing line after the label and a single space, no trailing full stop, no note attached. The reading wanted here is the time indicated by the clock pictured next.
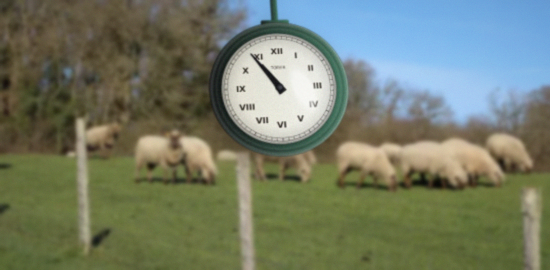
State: 10:54
